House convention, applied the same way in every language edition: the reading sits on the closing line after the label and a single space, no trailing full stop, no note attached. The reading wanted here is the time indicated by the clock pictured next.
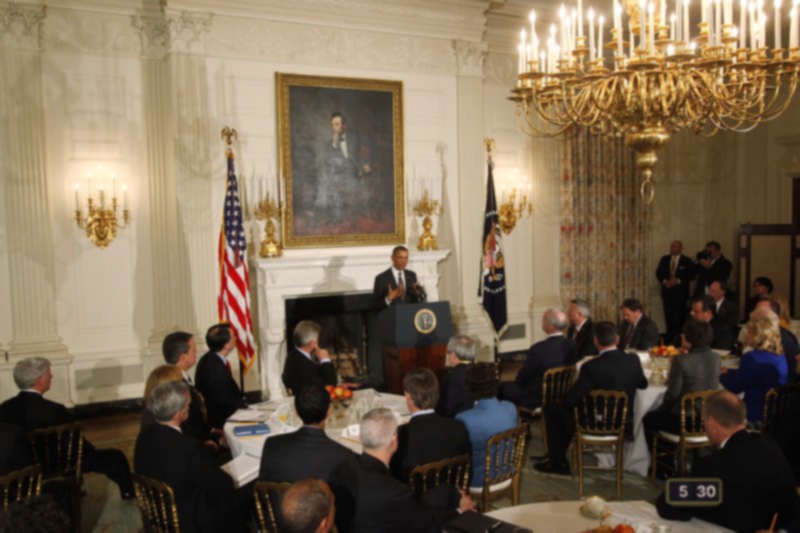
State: 5:30
